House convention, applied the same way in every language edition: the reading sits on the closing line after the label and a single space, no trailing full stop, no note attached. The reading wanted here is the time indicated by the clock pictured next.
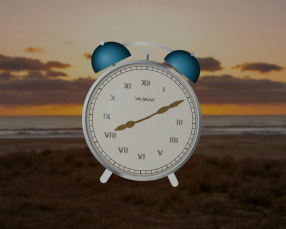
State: 8:10
